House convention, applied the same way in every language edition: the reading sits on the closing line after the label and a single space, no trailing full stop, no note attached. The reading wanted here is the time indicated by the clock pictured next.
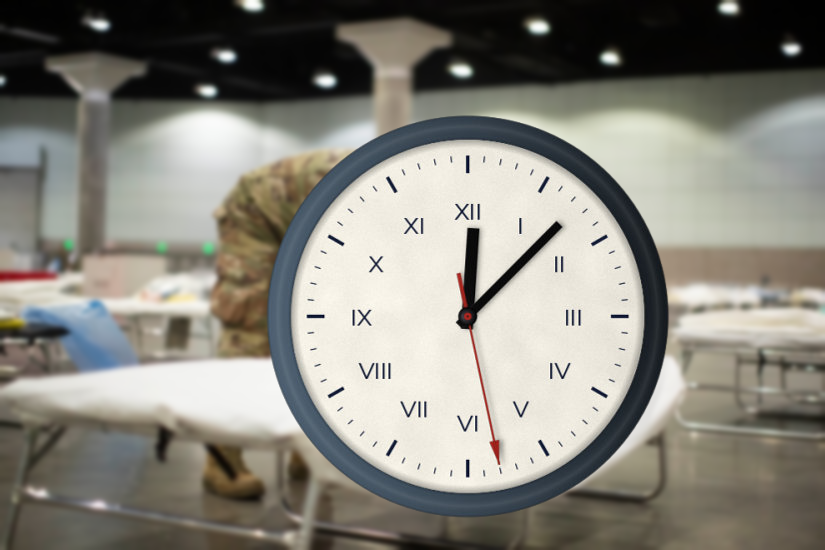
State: 12:07:28
